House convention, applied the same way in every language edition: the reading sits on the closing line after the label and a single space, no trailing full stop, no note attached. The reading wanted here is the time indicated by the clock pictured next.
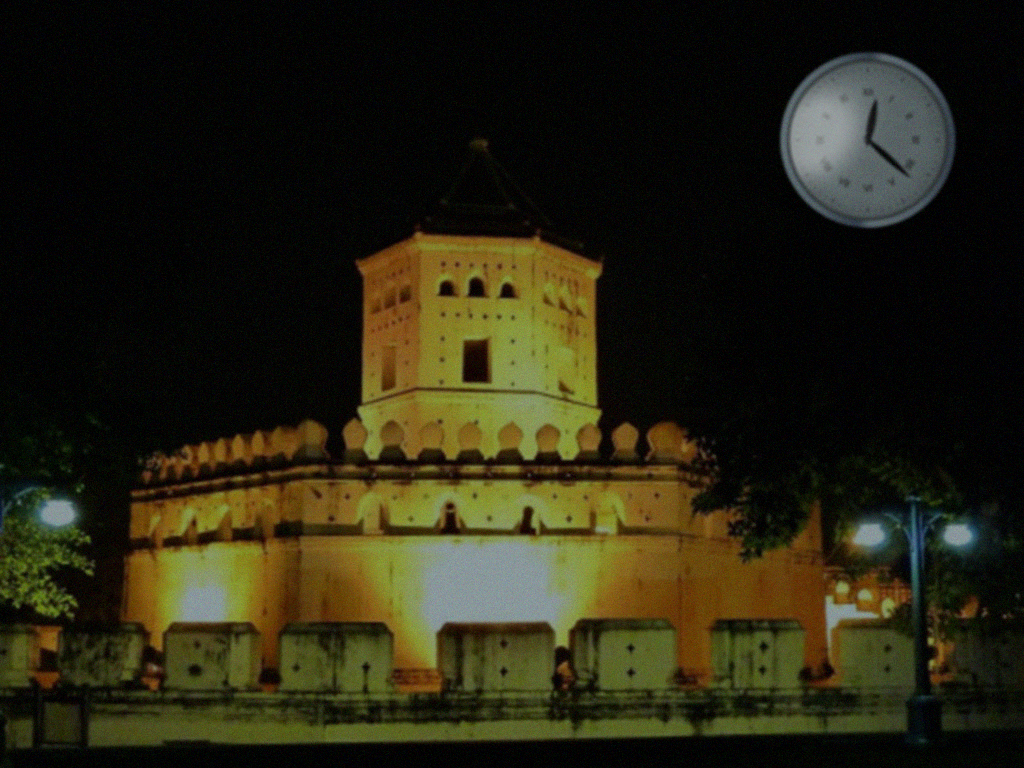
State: 12:22
